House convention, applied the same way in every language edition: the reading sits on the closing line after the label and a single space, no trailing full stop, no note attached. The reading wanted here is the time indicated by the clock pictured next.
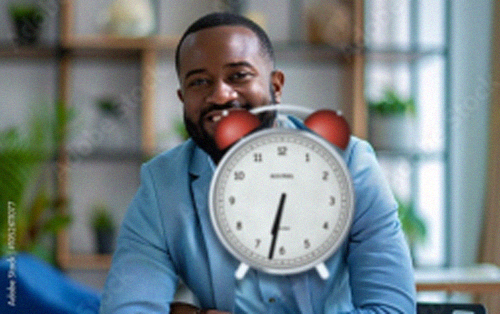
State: 6:32
